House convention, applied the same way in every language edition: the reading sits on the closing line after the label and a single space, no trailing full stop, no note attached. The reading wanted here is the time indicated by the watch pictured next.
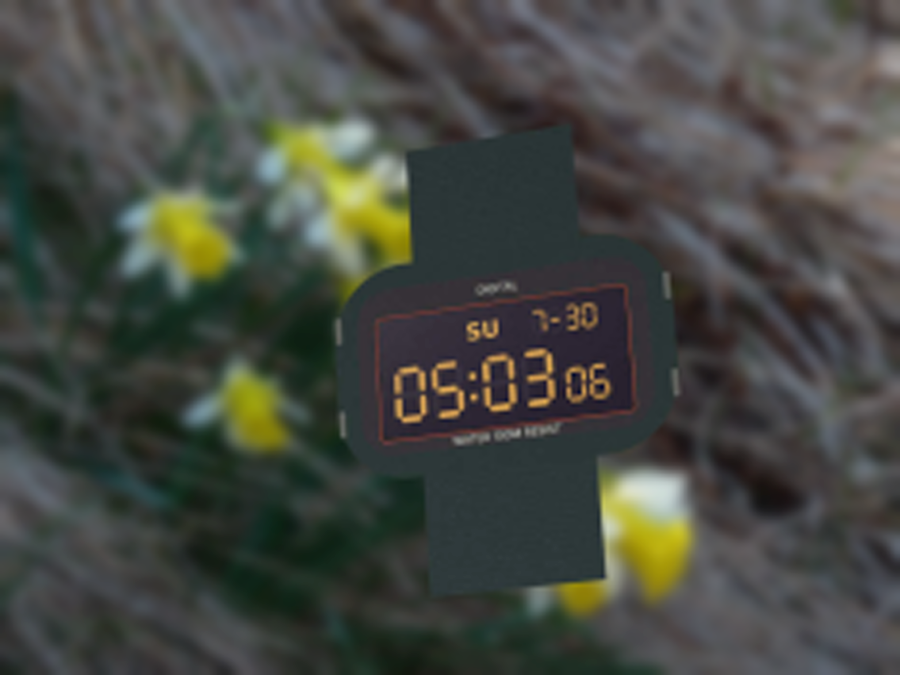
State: 5:03:06
